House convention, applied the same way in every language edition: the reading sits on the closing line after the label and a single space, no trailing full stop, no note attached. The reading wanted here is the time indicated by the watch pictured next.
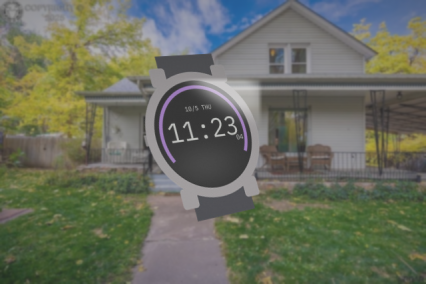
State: 11:23
